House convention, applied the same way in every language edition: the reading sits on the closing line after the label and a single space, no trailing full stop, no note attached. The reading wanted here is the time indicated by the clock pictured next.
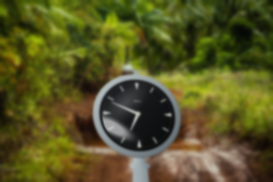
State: 6:49
